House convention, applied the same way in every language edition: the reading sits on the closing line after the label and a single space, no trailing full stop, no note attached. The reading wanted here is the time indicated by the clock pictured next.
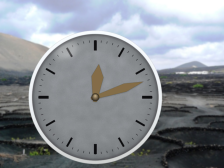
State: 12:12
